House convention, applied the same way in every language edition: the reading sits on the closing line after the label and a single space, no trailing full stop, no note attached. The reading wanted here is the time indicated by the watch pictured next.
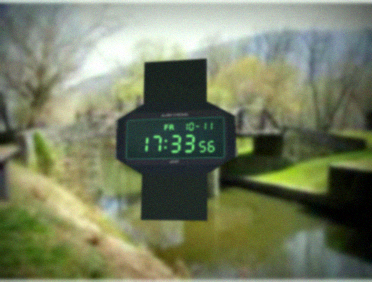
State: 17:33:56
